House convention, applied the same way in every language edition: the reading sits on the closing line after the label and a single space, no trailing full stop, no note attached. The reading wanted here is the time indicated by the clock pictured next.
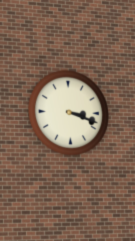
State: 3:18
